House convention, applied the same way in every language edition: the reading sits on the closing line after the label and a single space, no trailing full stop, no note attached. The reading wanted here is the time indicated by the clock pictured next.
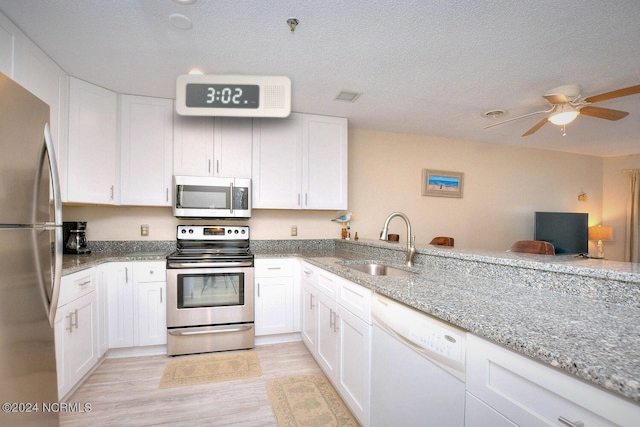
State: 3:02
